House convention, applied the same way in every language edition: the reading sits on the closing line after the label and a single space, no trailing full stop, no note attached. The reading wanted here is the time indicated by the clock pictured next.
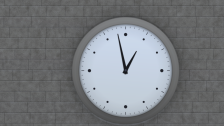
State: 12:58
